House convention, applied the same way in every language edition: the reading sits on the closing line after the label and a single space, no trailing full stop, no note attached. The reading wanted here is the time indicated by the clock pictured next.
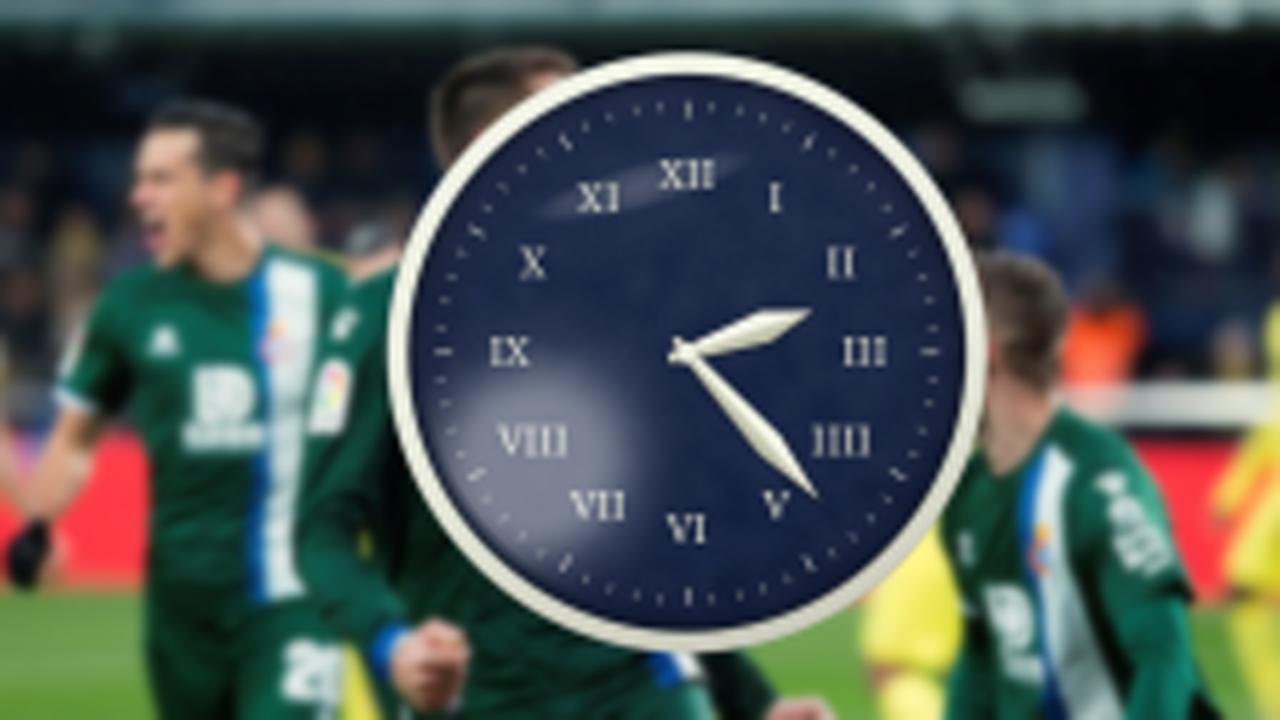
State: 2:23
